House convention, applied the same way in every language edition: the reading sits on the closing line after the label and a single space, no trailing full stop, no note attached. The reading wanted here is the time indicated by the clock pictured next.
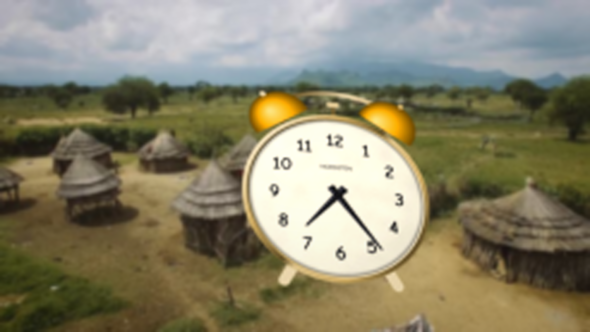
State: 7:24
